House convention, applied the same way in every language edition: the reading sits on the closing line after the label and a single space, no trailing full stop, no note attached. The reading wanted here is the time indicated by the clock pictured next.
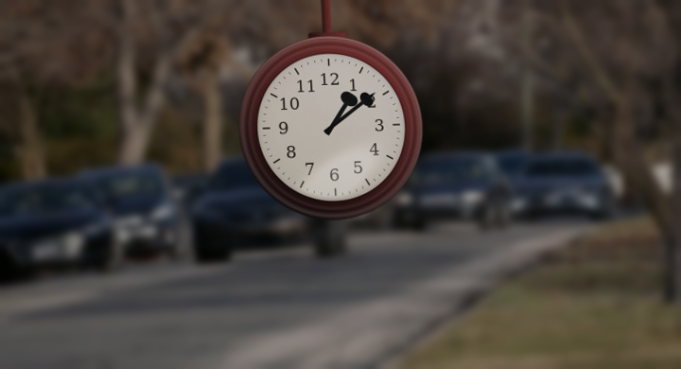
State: 1:09
